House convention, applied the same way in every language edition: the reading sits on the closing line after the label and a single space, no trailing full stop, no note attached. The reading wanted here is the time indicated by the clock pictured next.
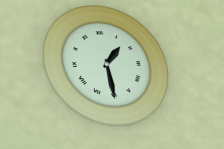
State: 1:30
